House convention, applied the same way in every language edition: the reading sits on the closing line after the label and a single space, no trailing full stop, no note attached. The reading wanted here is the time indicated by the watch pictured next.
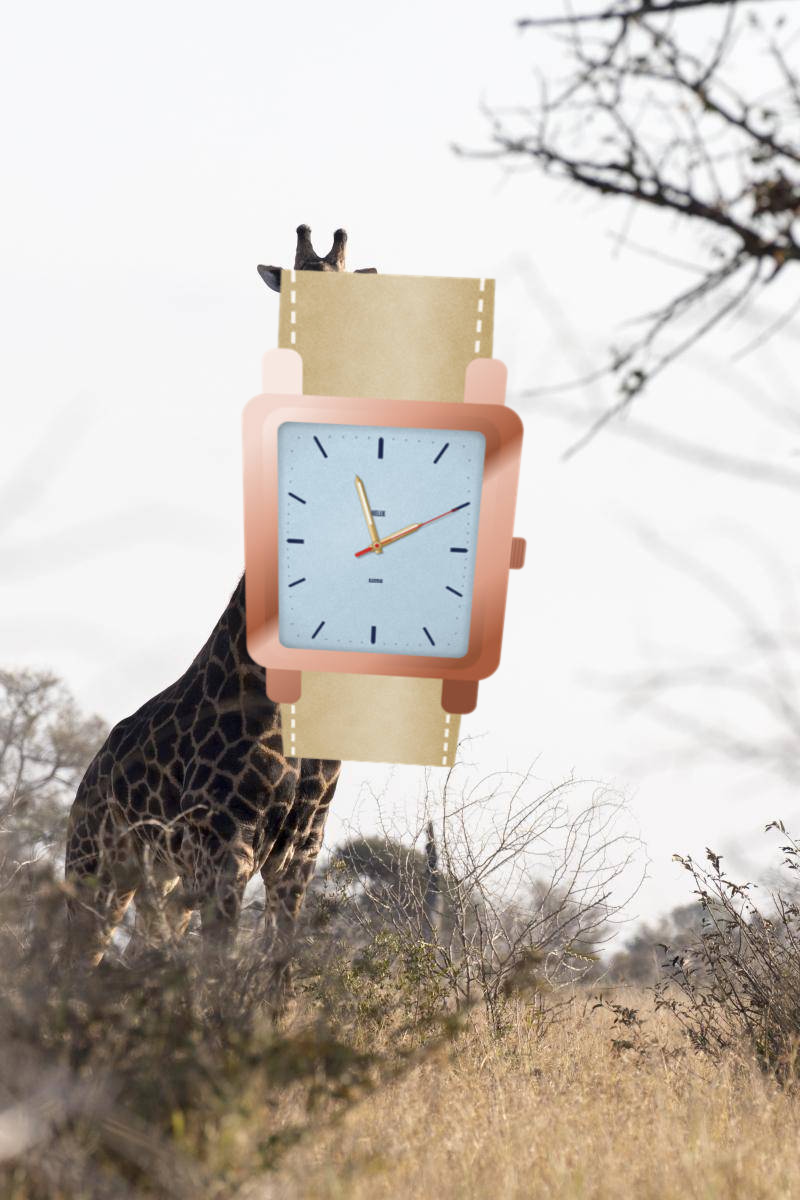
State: 1:57:10
